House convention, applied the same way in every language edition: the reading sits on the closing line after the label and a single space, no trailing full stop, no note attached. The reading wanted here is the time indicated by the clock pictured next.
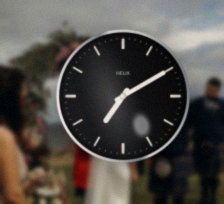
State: 7:10
